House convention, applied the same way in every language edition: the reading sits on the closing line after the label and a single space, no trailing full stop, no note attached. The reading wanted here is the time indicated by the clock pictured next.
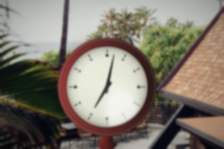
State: 7:02
